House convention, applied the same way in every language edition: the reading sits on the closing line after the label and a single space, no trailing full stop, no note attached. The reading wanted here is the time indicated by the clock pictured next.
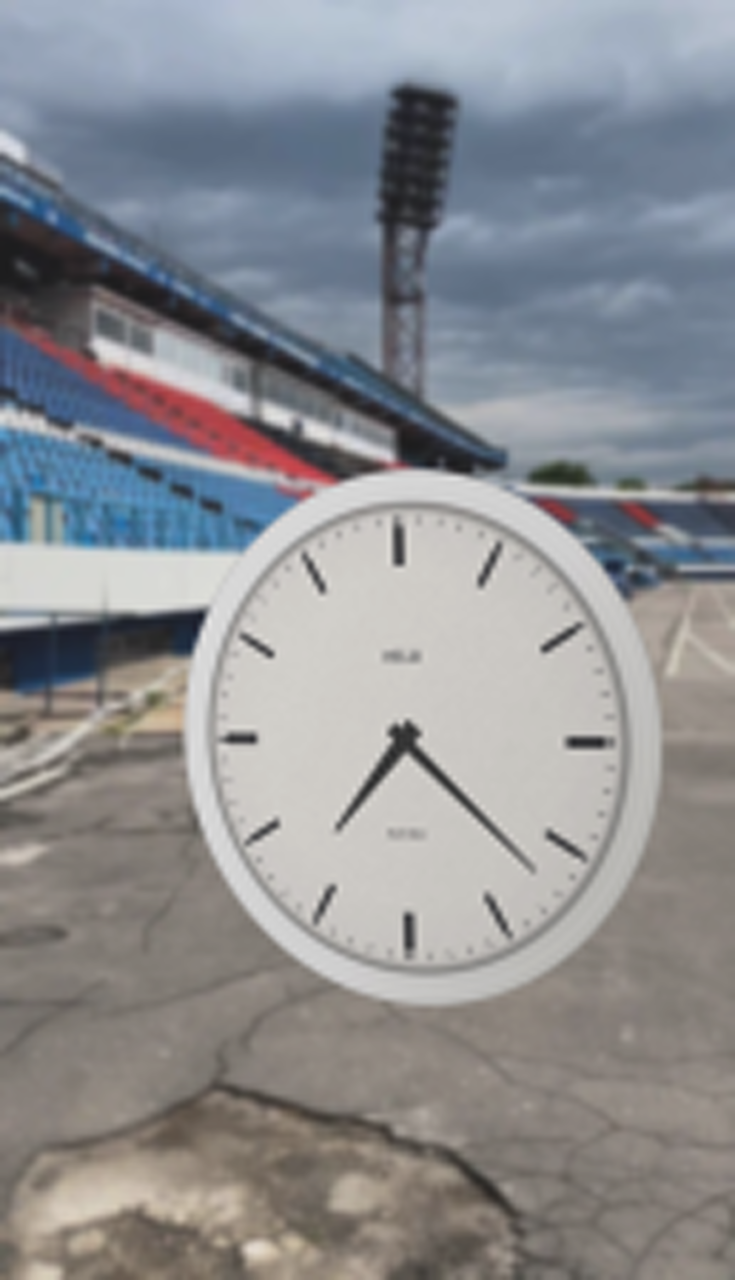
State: 7:22
